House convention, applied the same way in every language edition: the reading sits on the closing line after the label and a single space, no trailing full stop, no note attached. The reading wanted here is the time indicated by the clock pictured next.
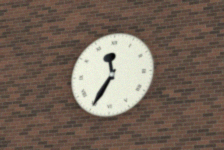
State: 11:35
